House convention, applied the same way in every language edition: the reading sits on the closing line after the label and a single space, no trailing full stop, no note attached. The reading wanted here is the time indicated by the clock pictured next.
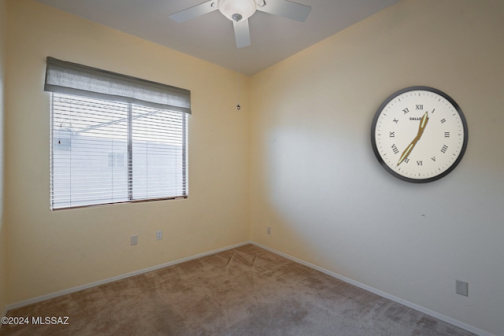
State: 12:36
